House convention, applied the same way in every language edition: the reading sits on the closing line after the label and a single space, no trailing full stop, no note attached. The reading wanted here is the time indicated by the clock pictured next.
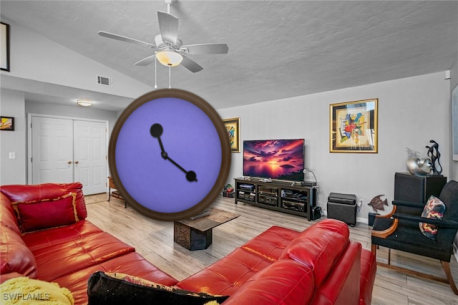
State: 11:21
